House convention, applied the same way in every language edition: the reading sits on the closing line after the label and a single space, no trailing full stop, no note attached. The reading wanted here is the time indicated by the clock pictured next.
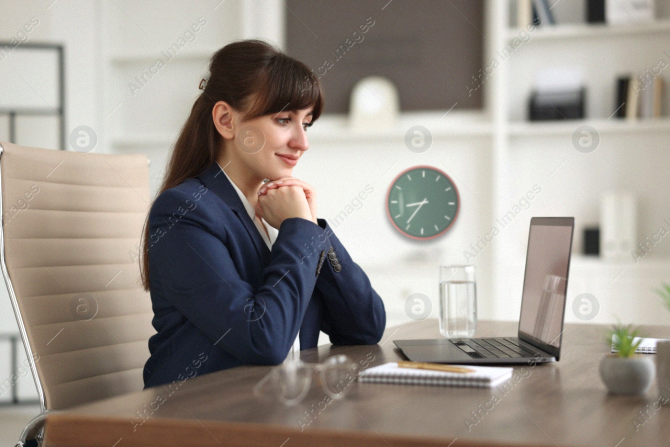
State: 8:36
